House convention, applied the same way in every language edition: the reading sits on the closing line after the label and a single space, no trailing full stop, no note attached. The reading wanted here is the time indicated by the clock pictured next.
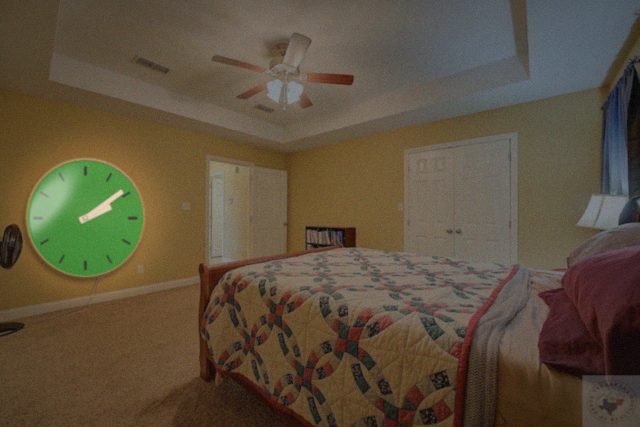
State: 2:09
